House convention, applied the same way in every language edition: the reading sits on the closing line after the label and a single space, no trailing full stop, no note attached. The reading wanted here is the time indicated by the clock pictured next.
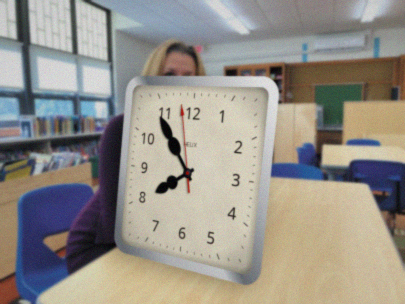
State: 7:53:58
